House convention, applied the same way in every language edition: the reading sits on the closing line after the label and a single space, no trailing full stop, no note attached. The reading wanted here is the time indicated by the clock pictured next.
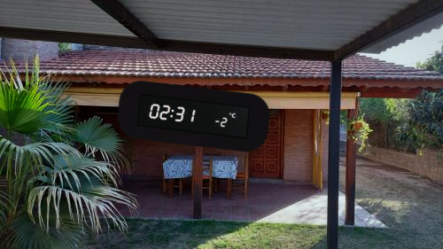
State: 2:31
